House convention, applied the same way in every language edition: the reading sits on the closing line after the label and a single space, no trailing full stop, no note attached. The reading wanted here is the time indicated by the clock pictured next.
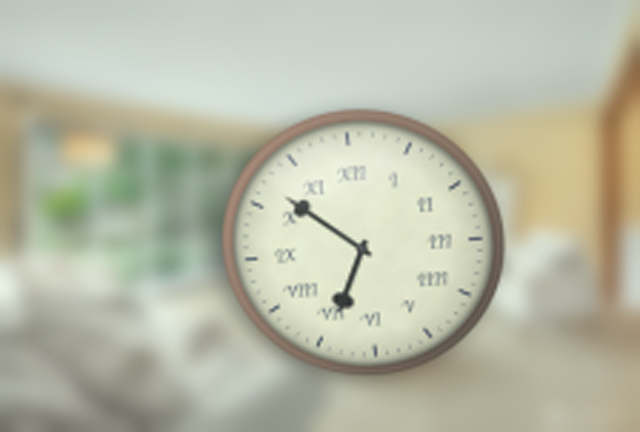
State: 6:52
